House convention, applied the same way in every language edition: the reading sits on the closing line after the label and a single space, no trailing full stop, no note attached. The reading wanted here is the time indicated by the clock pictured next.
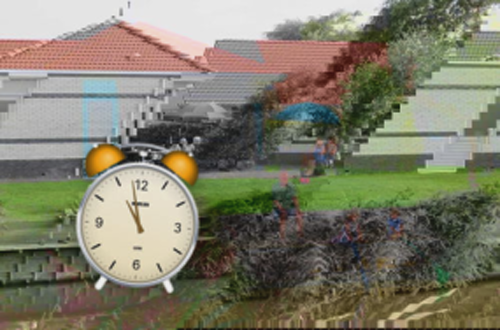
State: 10:58
